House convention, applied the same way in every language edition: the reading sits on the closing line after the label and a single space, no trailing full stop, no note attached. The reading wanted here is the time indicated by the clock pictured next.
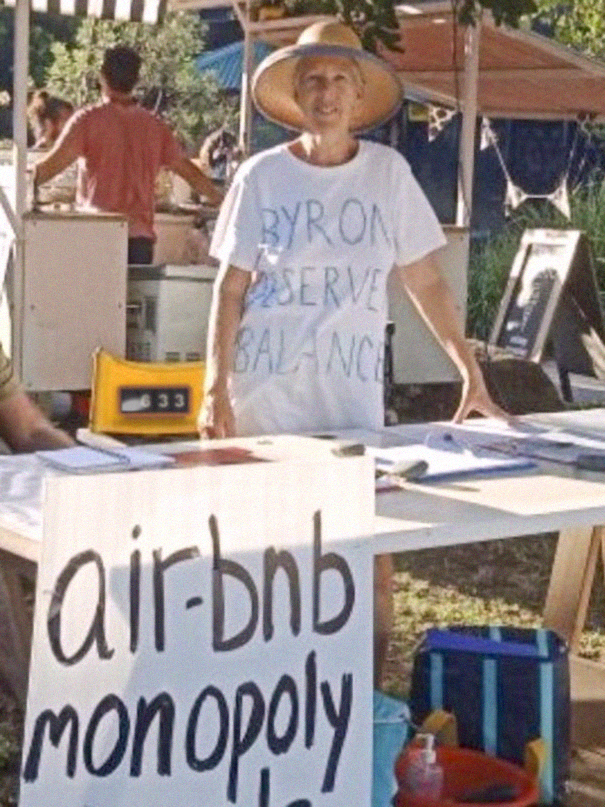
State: 6:33
